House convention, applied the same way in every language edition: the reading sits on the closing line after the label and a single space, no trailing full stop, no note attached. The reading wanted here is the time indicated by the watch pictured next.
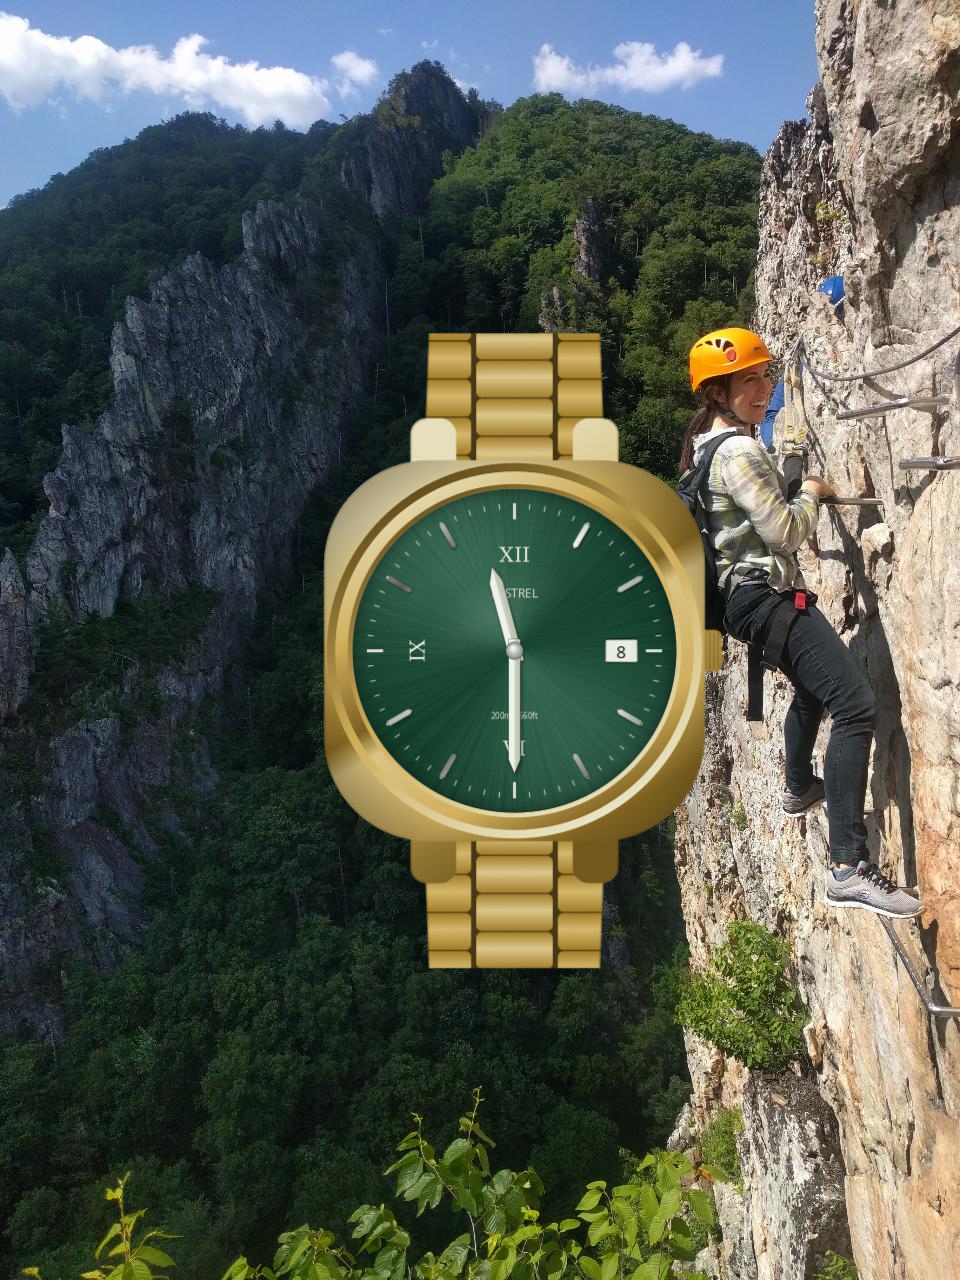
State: 11:30
